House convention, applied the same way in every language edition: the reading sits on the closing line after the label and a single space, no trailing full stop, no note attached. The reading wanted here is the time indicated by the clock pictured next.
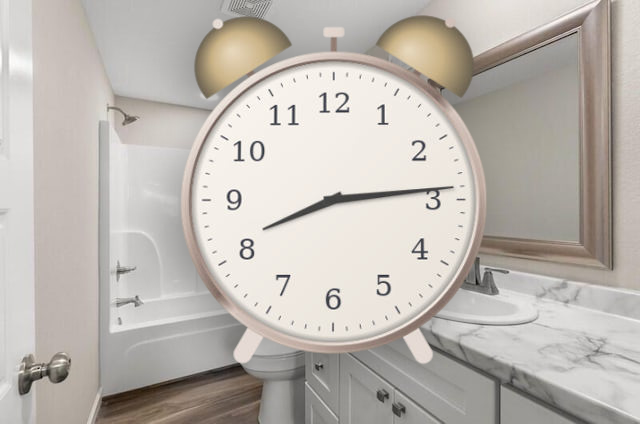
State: 8:14
